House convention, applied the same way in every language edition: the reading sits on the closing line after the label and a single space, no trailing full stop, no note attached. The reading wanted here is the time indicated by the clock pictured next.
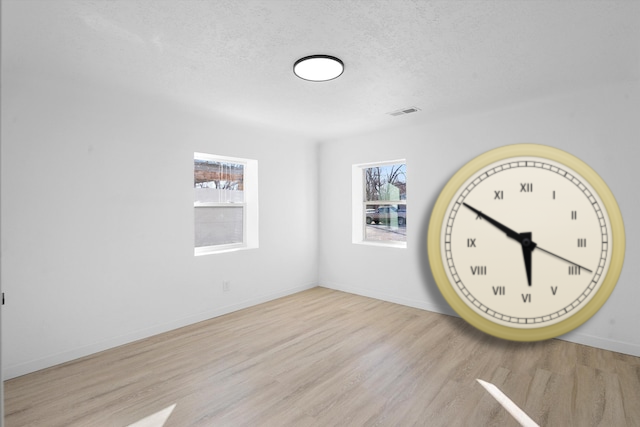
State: 5:50:19
